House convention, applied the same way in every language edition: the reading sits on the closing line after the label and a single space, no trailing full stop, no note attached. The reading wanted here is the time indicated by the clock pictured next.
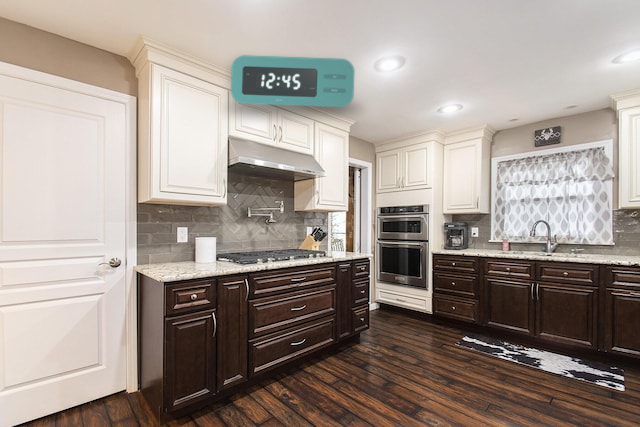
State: 12:45
